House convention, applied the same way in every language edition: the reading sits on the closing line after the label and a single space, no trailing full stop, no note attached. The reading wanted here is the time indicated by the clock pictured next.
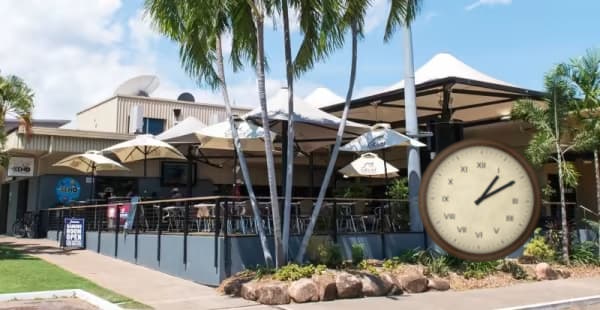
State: 1:10
